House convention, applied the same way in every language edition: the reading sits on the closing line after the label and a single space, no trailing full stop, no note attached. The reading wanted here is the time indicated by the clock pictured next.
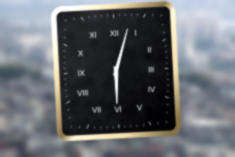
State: 6:03
